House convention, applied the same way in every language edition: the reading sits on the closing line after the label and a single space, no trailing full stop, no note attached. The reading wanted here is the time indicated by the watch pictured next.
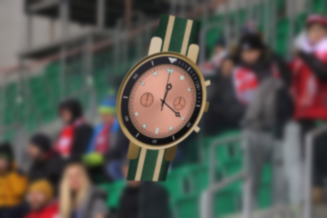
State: 12:20
